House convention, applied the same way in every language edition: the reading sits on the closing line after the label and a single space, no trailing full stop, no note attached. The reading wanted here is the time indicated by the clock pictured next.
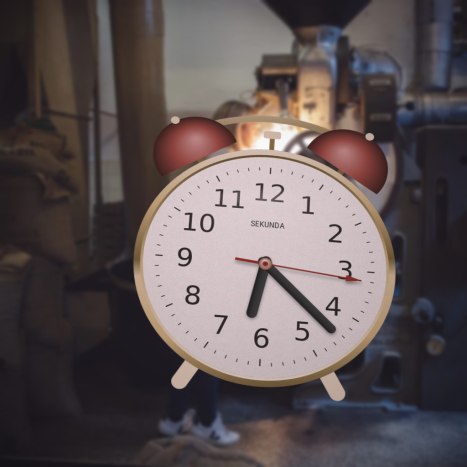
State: 6:22:16
